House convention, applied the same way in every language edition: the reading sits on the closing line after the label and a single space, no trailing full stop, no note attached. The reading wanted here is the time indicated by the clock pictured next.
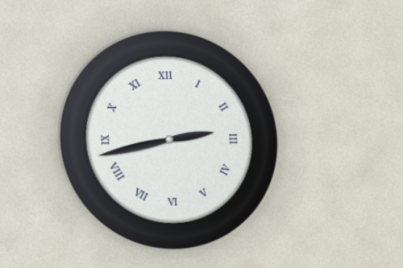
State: 2:43
